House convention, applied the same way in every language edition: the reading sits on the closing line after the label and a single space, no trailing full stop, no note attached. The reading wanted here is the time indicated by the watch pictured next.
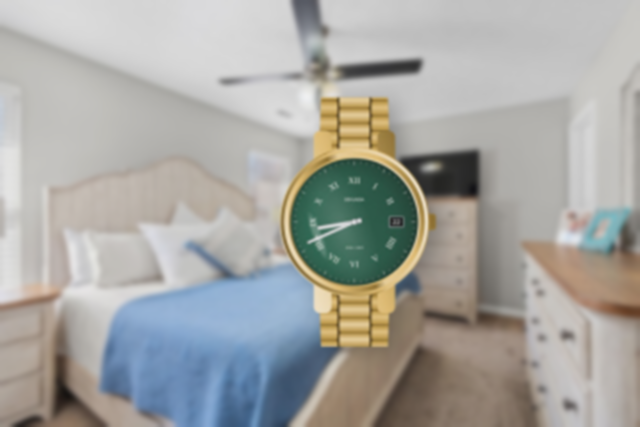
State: 8:41
